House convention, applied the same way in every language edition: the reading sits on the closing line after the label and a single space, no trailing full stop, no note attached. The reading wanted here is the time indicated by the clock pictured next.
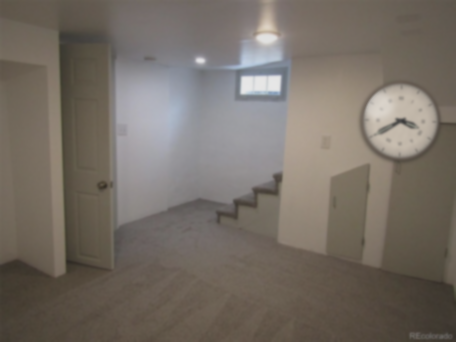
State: 3:40
